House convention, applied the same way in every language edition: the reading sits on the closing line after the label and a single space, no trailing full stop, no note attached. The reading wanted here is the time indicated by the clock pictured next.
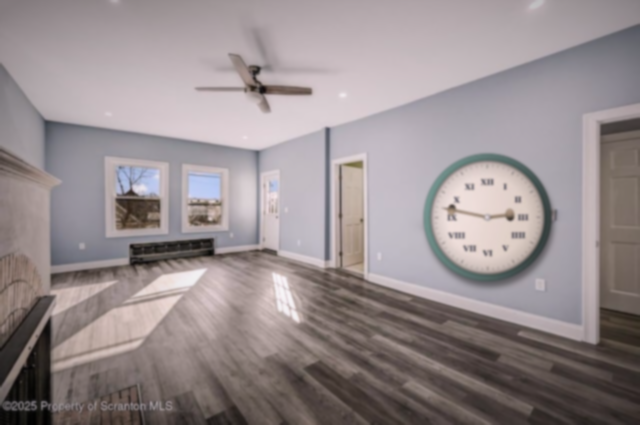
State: 2:47
